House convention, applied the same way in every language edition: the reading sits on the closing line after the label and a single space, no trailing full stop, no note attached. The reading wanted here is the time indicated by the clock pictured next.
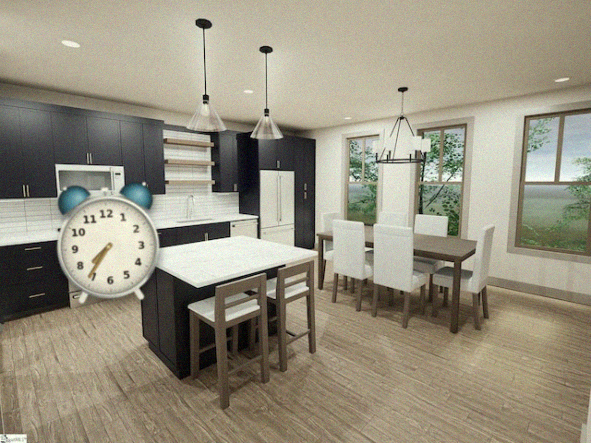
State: 7:36
